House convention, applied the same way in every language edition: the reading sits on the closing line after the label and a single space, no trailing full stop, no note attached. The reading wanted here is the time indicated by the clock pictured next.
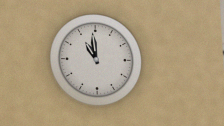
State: 10:59
